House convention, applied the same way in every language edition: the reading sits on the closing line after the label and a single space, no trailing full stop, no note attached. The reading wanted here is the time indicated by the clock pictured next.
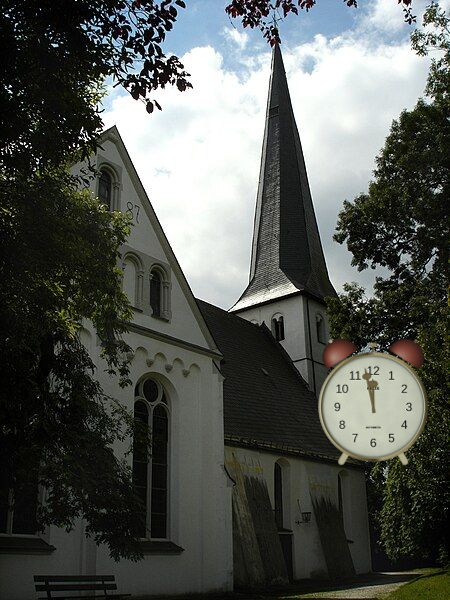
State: 11:58
